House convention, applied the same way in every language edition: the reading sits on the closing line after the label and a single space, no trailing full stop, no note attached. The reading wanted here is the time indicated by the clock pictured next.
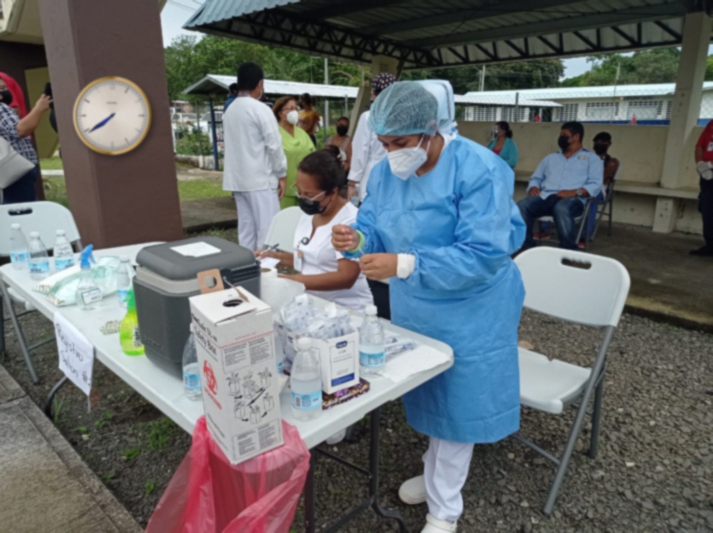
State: 7:39
